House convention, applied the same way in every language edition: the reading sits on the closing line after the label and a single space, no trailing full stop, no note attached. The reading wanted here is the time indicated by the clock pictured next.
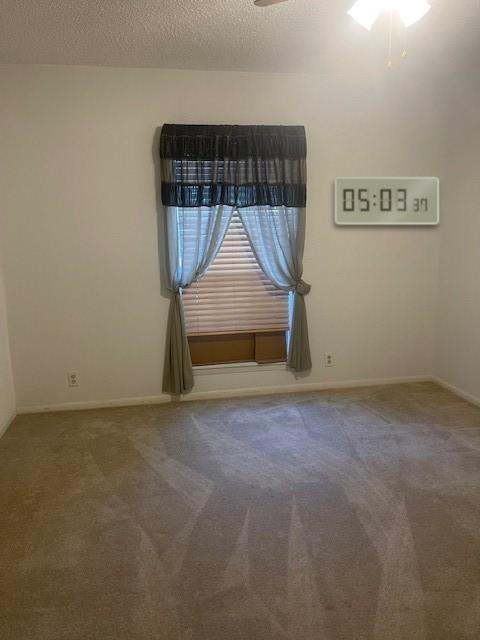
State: 5:03:37
